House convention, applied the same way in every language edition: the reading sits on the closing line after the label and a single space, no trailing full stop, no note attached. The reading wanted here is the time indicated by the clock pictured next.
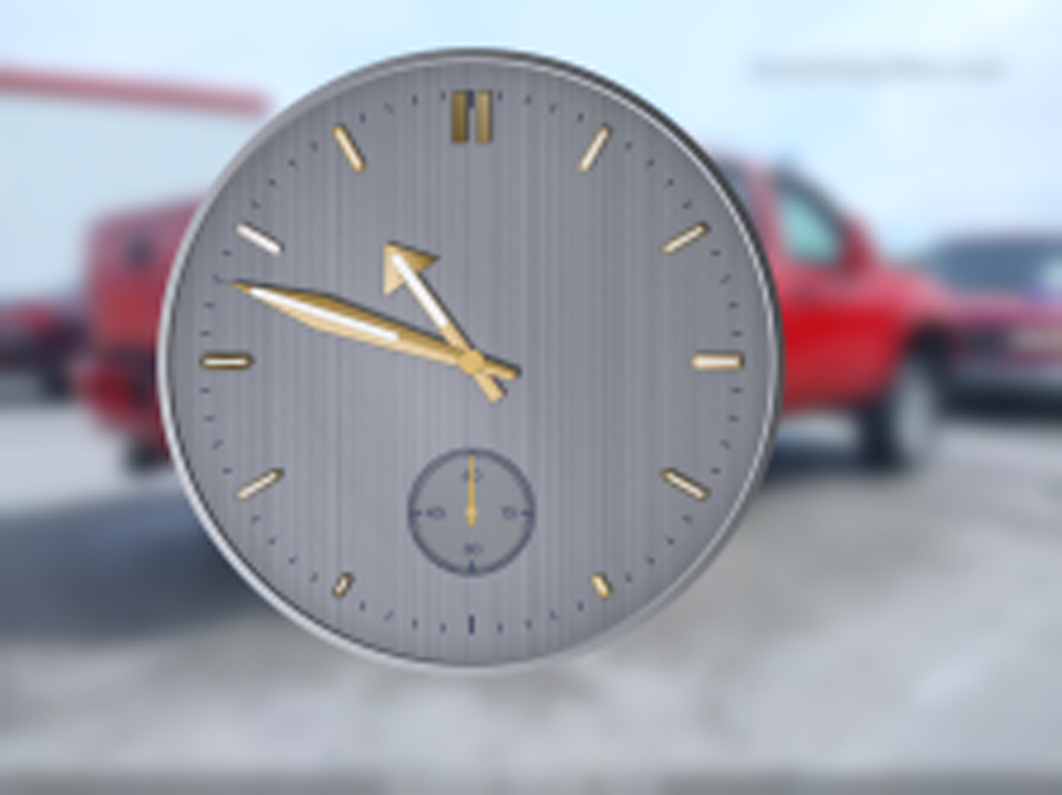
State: 10:48
